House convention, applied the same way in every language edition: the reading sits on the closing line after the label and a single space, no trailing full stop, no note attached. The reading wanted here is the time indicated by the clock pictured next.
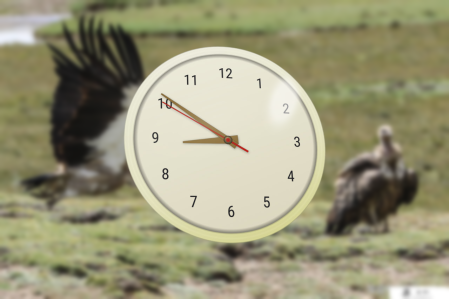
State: 8:50:50
